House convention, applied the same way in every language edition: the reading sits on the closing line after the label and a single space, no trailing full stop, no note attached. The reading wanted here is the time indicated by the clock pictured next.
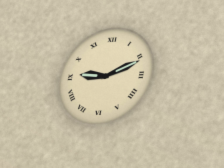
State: 9:11
